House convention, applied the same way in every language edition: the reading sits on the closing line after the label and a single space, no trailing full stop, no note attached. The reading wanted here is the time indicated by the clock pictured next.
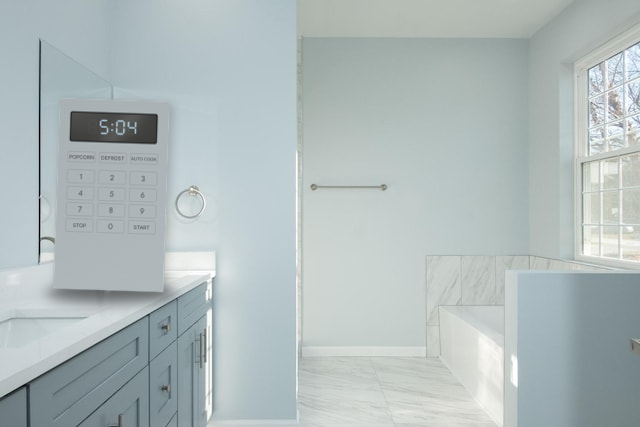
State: 5:04
